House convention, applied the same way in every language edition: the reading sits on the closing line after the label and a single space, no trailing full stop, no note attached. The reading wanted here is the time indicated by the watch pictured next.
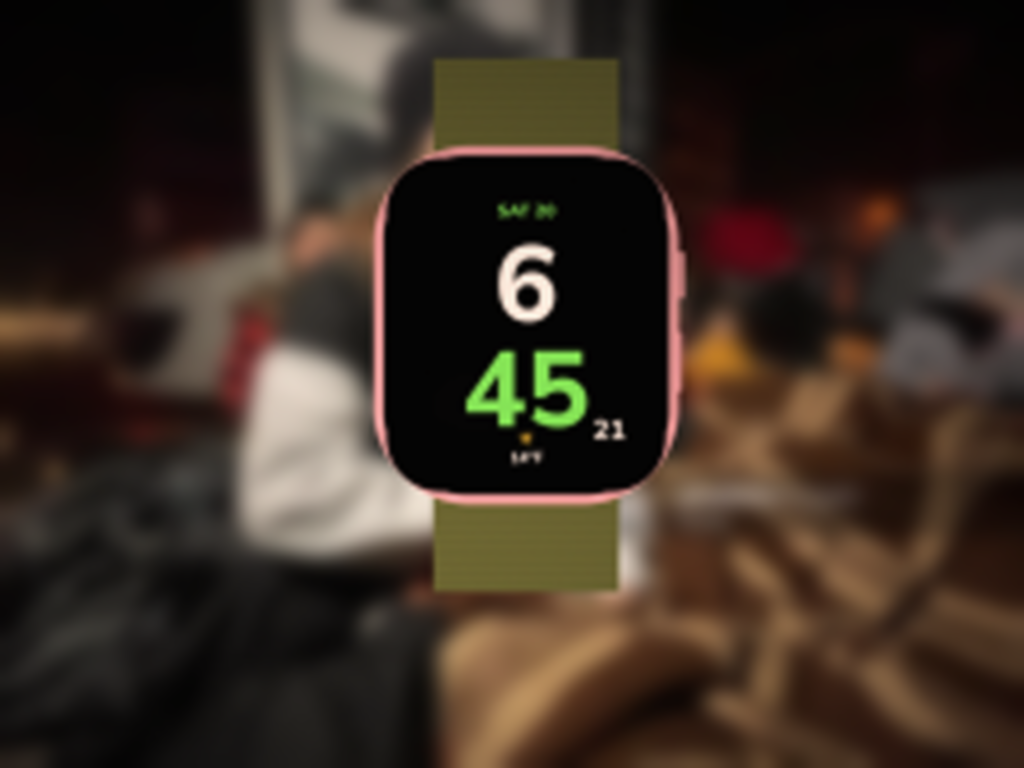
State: 6:45
